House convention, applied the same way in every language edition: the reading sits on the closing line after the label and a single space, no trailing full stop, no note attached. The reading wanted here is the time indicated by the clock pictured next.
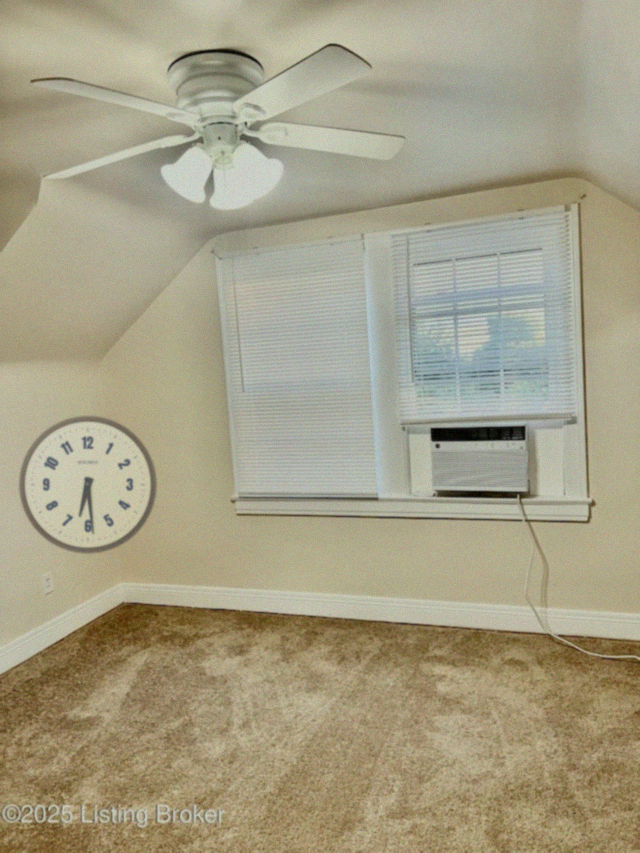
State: 6:29
